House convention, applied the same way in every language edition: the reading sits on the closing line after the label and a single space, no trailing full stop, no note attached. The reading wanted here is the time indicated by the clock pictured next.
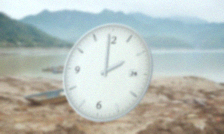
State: 1:59
